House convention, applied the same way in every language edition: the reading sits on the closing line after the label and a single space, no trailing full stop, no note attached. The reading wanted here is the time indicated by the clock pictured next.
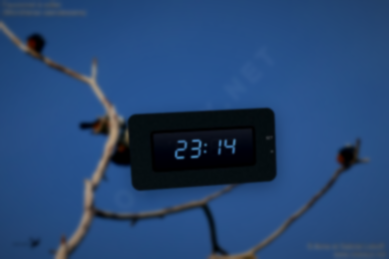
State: 23:14
